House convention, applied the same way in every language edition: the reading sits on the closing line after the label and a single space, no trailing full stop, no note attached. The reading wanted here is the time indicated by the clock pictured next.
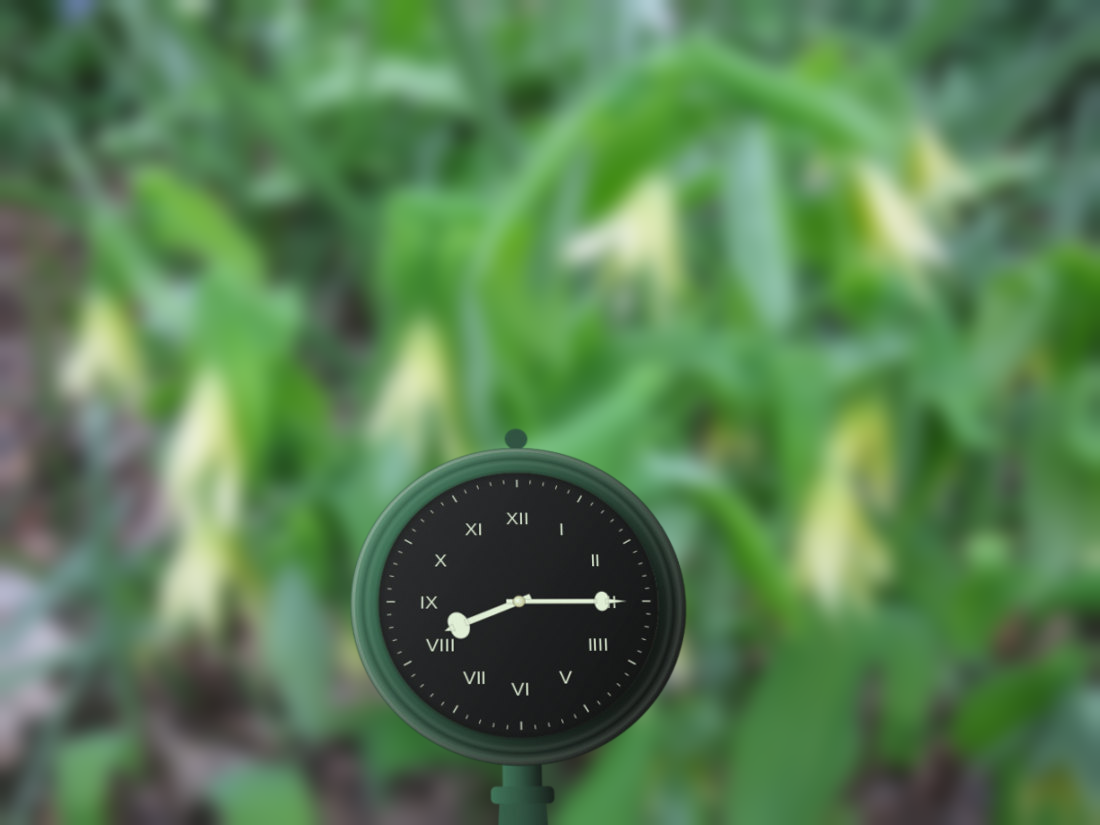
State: 8:15
